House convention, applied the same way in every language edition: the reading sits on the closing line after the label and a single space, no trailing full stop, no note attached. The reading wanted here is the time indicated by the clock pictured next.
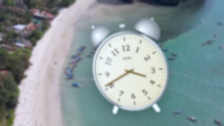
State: 3:41
